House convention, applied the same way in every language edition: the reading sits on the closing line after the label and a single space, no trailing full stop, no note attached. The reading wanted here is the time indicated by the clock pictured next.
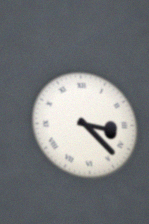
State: 3:23
